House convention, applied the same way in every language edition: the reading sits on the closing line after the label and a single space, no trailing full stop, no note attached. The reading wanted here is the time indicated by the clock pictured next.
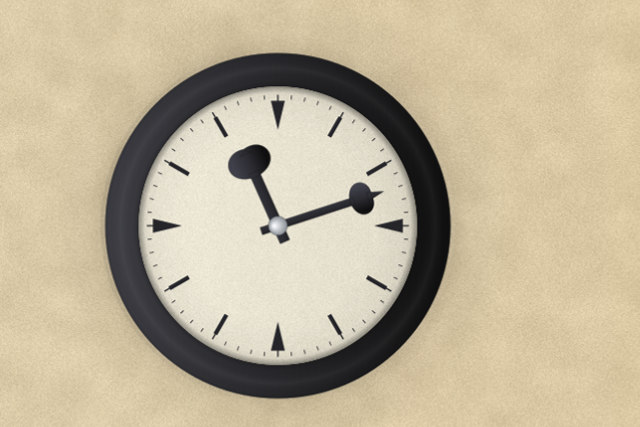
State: 11:12
